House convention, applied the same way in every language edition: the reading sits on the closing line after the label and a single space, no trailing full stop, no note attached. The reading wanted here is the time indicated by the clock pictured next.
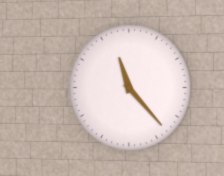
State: 11:23
